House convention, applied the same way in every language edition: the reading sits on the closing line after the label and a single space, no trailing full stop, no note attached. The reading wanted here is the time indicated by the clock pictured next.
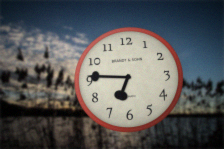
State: 6:46
